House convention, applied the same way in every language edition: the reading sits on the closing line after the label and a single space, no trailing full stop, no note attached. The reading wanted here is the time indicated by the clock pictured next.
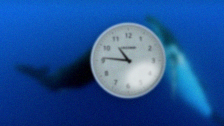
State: 10:46
